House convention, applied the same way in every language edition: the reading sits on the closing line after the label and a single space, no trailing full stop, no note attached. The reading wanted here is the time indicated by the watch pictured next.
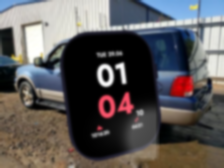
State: 1:04
